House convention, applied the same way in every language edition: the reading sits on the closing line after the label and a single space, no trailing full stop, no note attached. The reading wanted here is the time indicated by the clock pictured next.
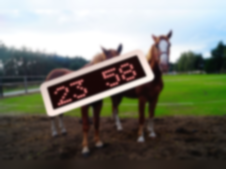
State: 23:58
